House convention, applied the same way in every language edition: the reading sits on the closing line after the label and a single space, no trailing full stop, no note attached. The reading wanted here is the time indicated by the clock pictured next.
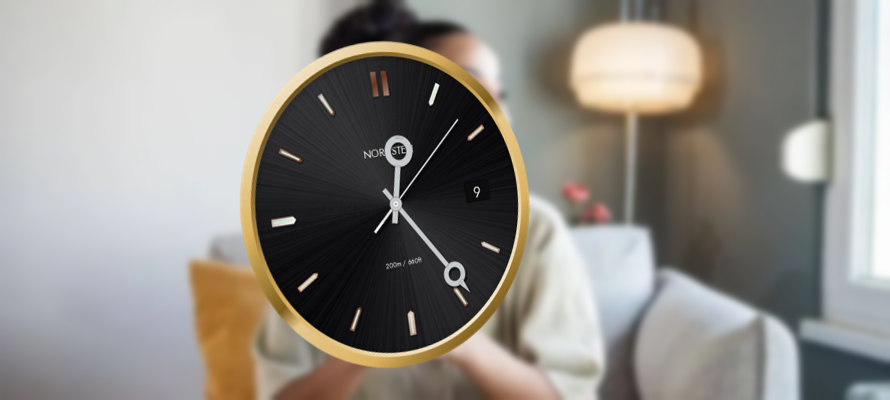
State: 12:24:08
